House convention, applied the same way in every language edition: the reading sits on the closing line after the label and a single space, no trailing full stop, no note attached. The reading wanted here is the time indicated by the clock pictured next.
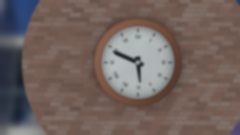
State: 5:49
